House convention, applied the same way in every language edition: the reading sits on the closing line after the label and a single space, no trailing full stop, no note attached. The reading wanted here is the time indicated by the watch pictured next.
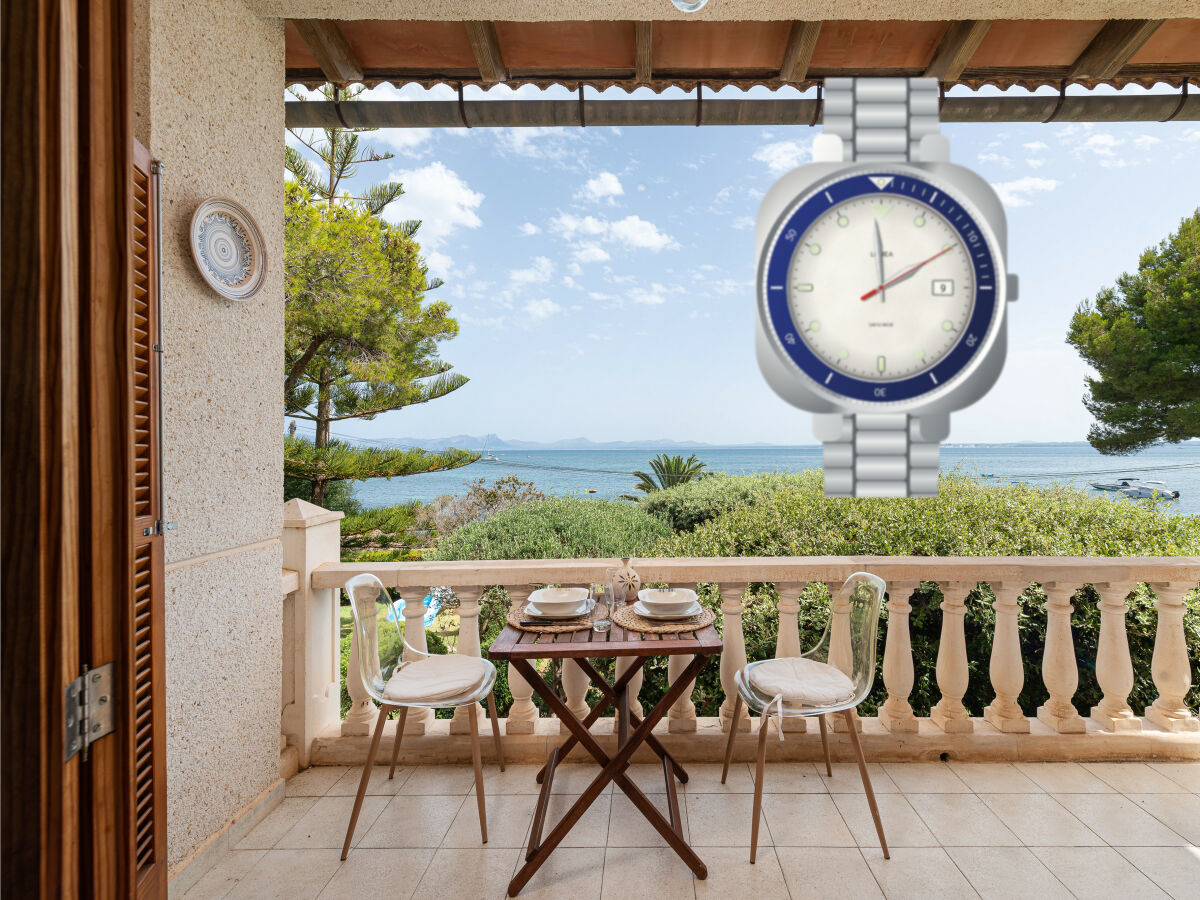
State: 1:59:10
